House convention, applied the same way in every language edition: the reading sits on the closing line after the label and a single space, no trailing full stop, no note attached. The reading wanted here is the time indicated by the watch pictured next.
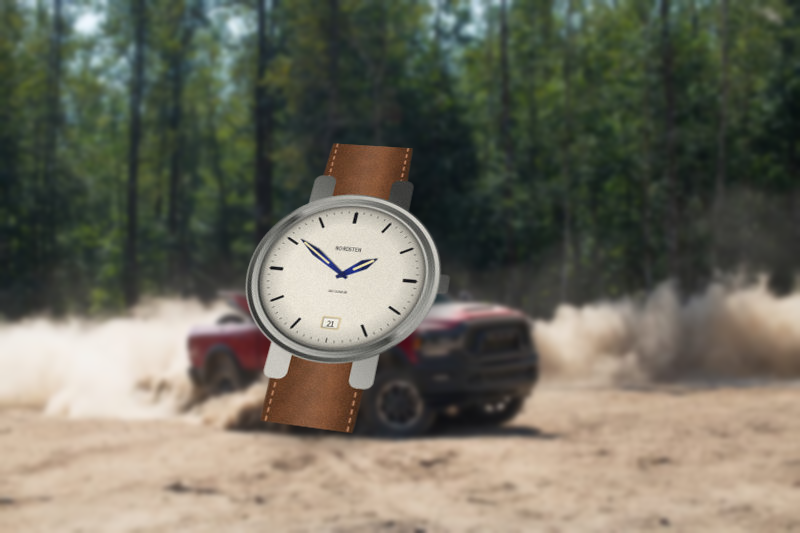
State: 1:51
